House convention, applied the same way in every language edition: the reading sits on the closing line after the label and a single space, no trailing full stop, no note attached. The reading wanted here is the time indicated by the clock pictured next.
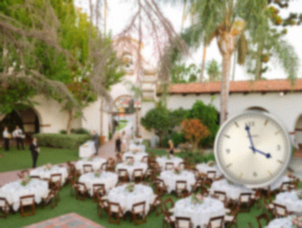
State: 3:58
